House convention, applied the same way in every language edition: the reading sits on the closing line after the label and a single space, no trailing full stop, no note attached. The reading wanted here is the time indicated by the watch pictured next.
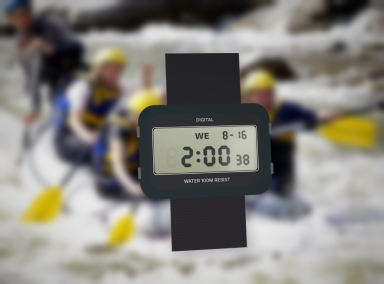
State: 2:00:38
